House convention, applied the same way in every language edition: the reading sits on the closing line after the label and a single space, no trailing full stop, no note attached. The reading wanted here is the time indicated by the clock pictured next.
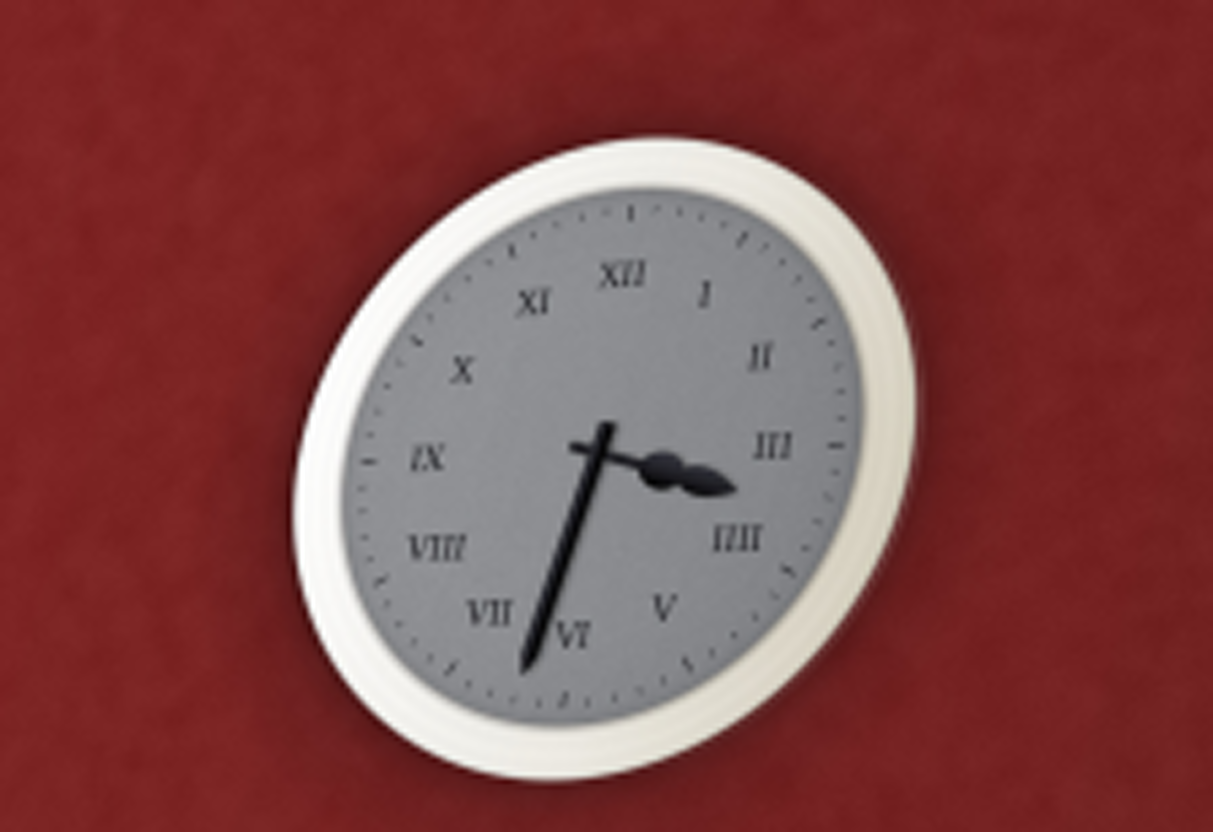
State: 3:32
